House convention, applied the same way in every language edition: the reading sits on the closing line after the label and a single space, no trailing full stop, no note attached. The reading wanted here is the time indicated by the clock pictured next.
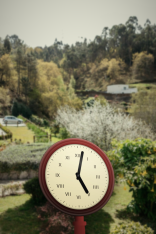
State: 5:02
